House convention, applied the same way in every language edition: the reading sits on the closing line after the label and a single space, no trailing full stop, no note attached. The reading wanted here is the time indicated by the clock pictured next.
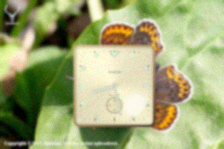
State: 8:28
